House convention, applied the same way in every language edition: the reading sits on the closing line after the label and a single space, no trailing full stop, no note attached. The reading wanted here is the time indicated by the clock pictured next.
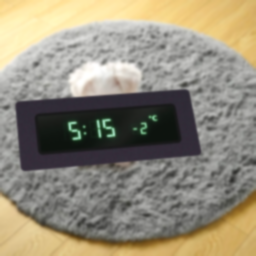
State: 5:15
